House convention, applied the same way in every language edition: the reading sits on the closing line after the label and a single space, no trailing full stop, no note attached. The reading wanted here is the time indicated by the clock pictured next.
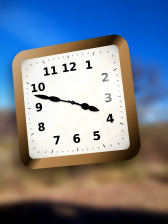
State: 3:48
